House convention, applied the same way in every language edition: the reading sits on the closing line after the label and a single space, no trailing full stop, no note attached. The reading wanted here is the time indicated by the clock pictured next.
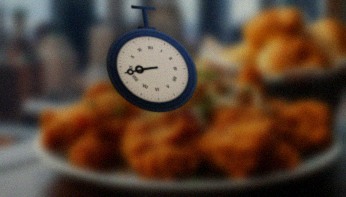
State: 8:43
